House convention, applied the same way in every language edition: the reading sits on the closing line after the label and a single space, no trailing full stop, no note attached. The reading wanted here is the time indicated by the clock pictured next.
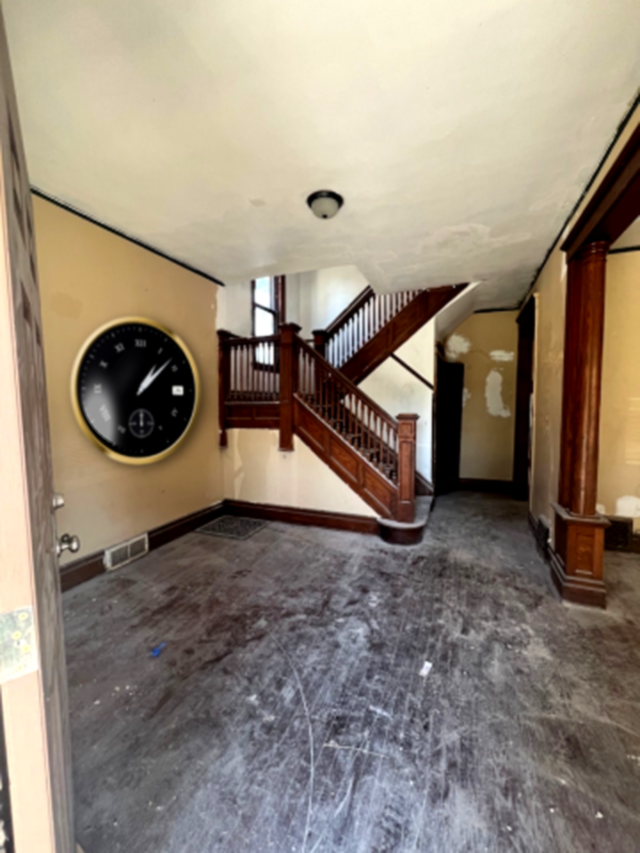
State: 1:08
